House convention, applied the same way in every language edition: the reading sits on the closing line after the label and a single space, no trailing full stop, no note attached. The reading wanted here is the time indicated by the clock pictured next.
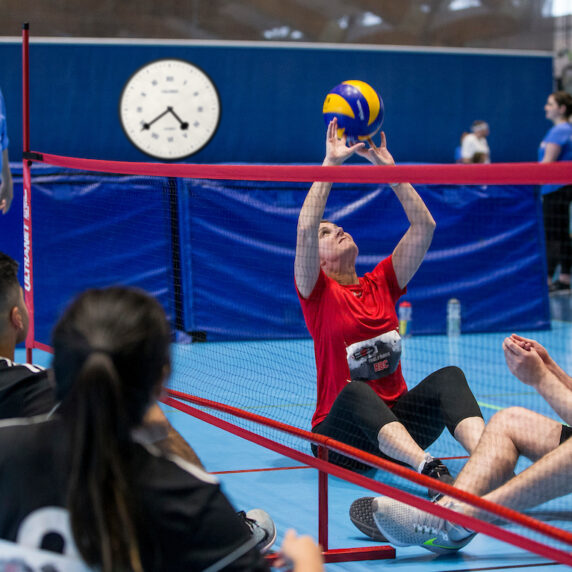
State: 4:39
